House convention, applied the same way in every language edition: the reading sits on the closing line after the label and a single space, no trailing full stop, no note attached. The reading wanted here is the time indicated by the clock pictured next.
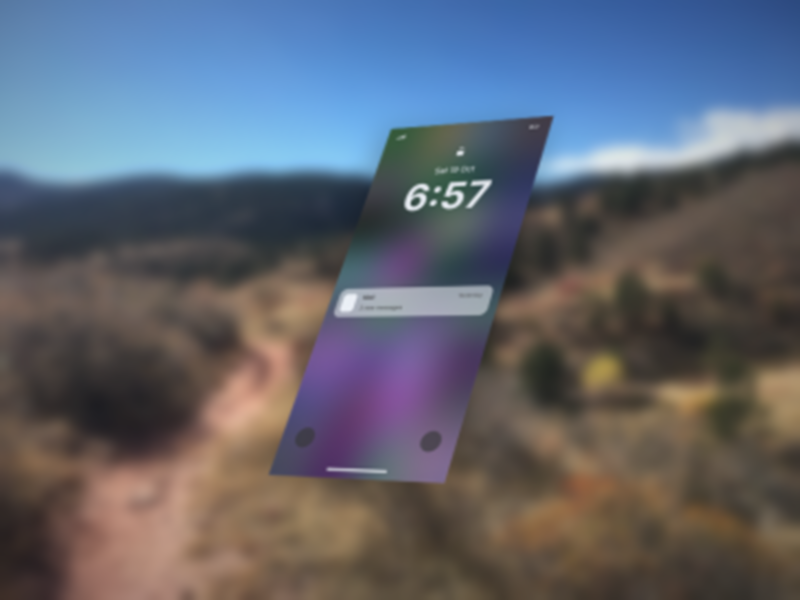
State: 6:57
